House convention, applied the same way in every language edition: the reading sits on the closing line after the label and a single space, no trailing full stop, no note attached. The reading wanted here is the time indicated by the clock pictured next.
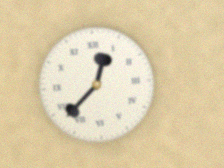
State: 12:38
